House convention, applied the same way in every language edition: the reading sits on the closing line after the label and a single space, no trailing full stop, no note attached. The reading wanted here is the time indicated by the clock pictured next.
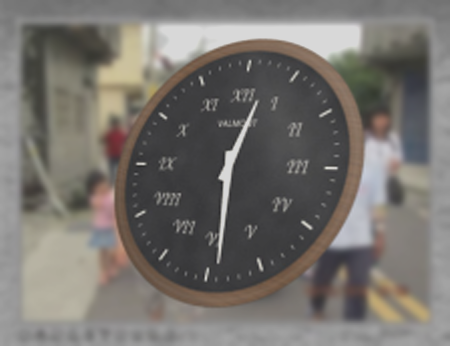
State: 12:29
